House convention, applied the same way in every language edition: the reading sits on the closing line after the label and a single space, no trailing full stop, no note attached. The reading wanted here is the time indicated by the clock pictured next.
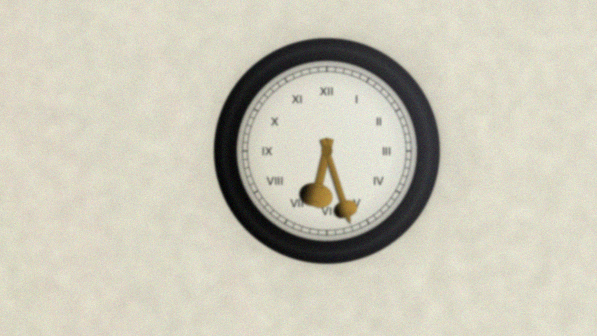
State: 6:27
